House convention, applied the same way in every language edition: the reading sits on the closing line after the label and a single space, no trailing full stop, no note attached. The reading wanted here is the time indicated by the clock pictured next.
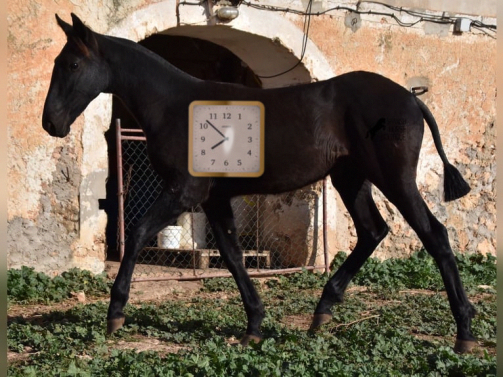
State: 7:52
